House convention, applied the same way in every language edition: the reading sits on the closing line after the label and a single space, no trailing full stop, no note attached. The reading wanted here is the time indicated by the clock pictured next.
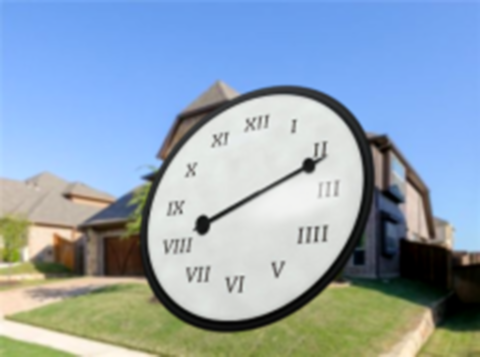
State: 8:11
